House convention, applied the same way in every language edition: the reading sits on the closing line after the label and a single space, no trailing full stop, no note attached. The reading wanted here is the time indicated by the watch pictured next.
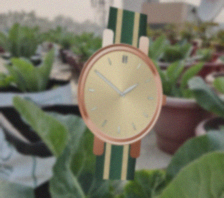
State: 1:50
